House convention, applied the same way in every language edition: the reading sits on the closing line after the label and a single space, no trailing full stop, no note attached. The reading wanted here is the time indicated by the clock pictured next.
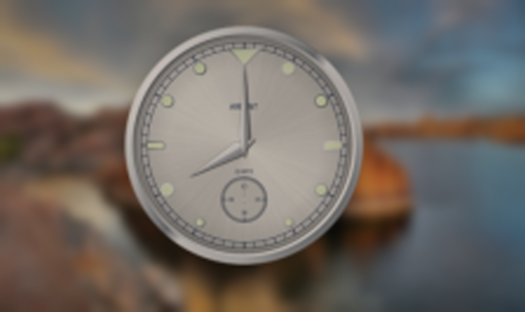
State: 8:00
